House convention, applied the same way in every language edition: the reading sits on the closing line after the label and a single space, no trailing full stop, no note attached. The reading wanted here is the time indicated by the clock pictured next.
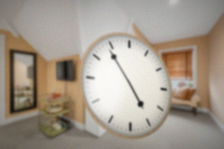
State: 4:54
